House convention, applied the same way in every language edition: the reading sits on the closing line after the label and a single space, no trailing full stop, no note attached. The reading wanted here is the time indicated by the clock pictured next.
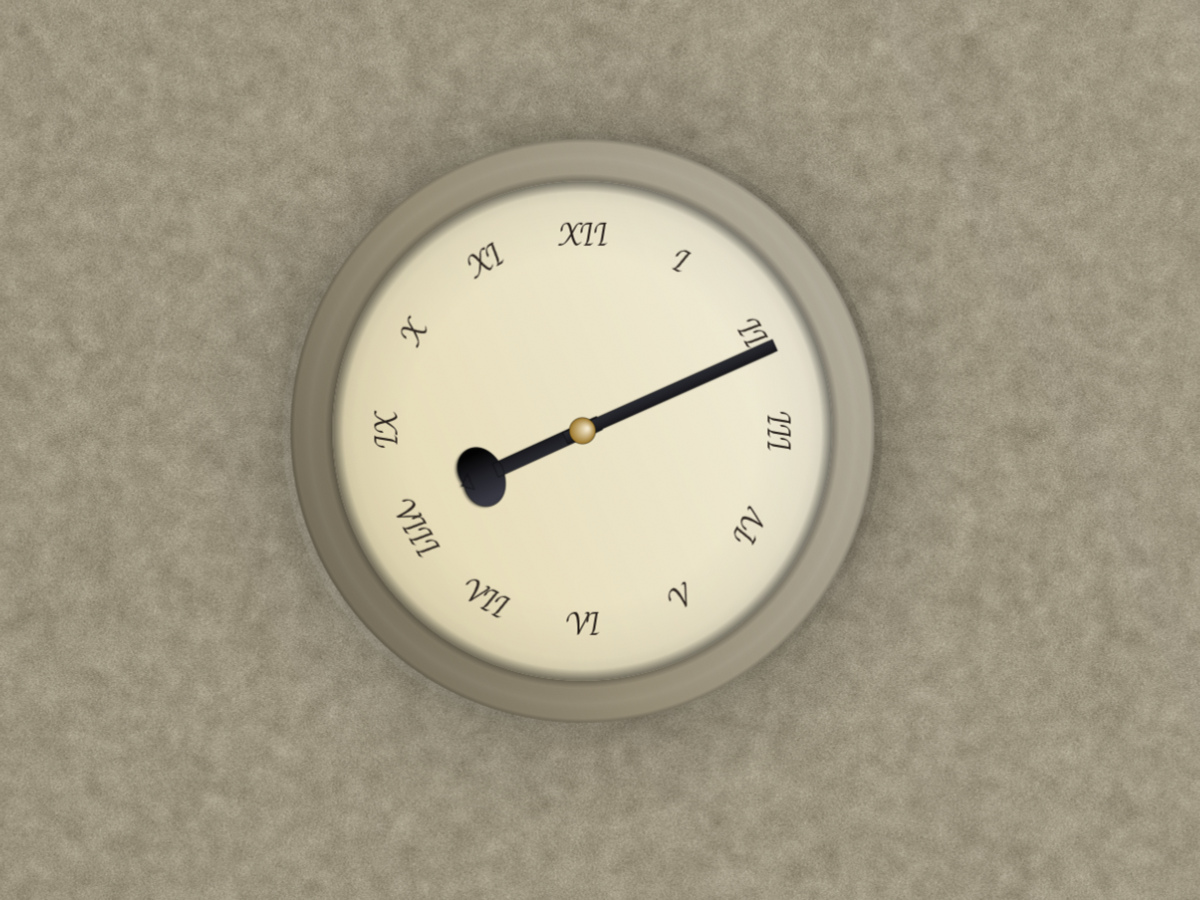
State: 8:11
